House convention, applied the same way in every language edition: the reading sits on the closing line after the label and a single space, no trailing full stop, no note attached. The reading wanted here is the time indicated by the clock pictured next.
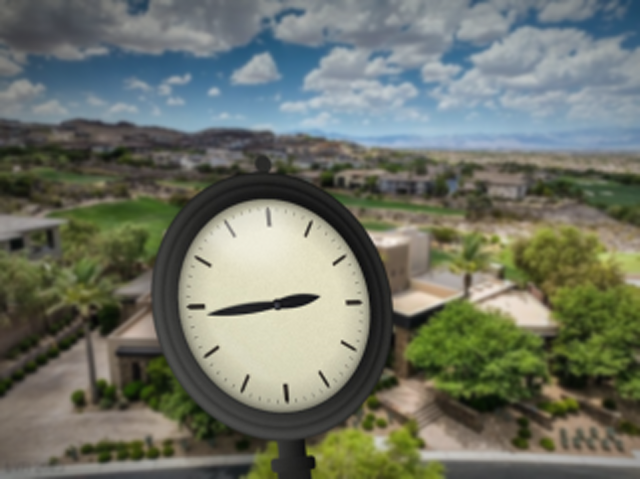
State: 2:44
